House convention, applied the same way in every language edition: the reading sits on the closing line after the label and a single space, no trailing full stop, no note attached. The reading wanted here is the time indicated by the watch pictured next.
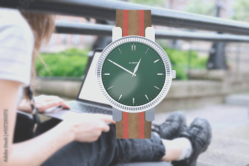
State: 12:50
